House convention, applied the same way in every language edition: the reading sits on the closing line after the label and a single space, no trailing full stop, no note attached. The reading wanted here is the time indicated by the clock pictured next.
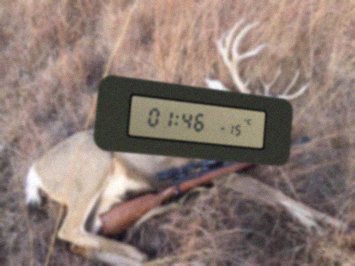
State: 1:46
